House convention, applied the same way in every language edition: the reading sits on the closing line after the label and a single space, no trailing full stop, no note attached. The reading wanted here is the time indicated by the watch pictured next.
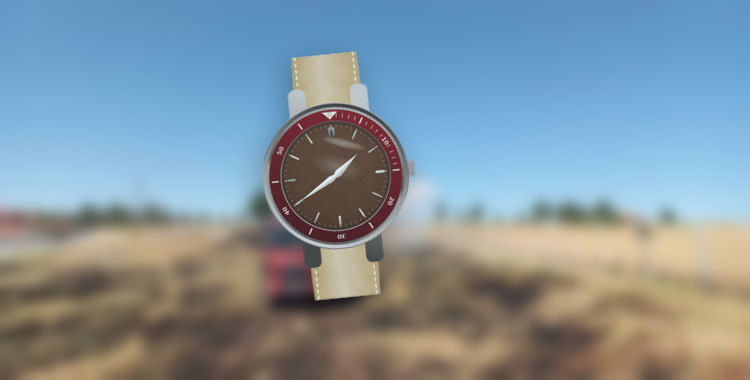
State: 1:40
